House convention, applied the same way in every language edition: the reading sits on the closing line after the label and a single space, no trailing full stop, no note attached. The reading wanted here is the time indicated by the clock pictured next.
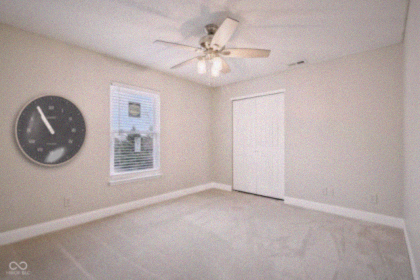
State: 10:55
